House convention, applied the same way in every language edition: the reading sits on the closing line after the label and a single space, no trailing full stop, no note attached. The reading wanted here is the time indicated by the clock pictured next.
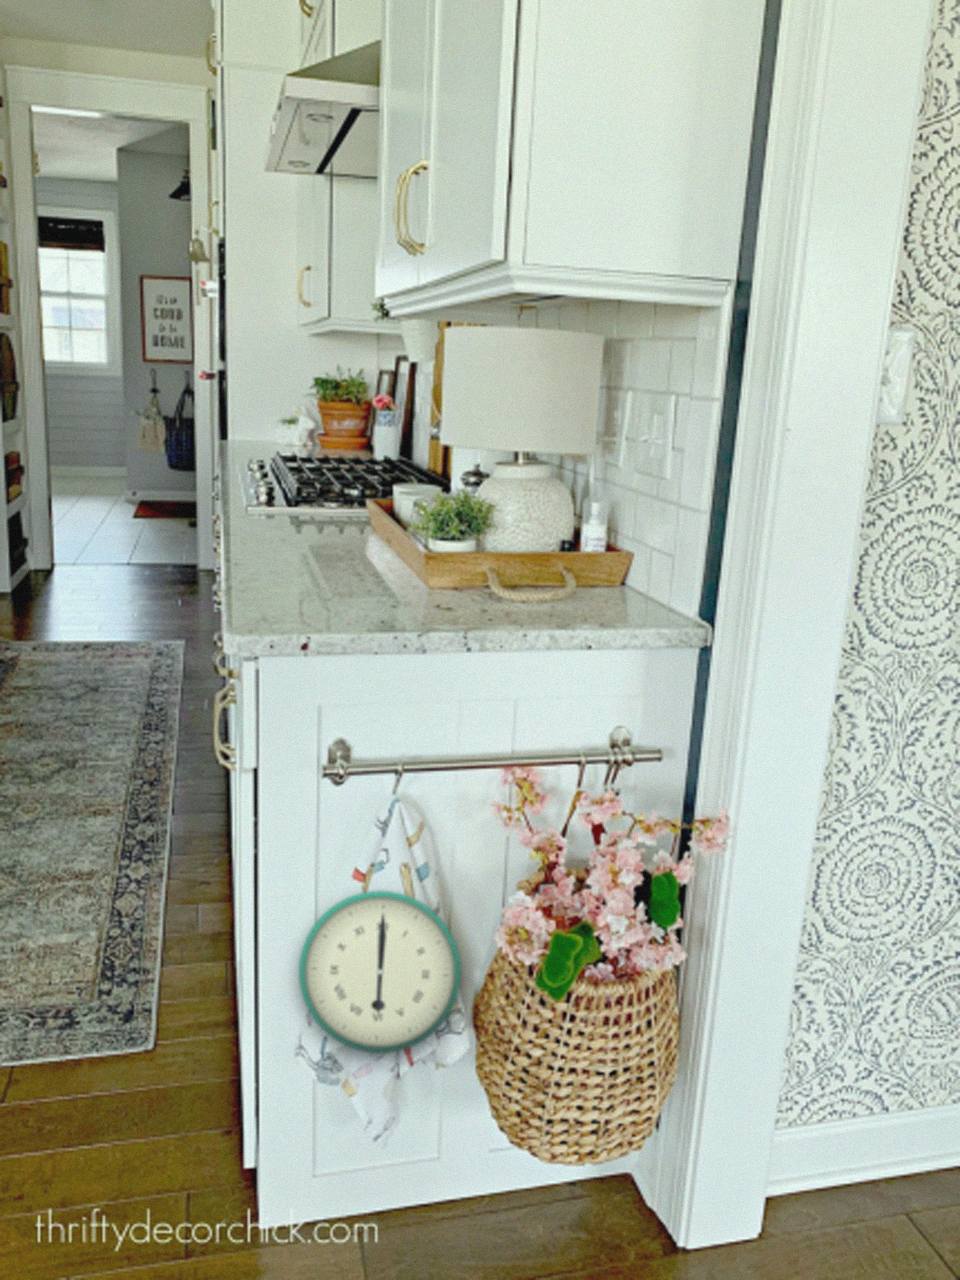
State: 6:00
